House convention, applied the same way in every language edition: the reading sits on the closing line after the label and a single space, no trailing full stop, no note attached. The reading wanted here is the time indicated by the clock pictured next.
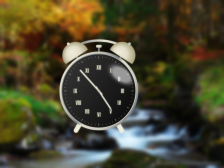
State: 4:53
